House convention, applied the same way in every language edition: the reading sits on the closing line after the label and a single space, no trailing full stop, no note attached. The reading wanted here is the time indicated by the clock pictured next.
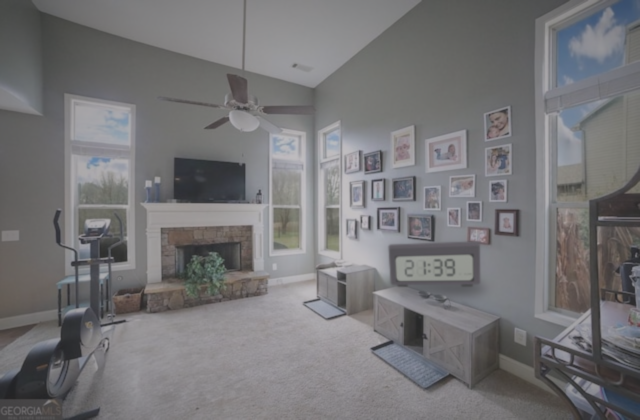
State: 21:39
